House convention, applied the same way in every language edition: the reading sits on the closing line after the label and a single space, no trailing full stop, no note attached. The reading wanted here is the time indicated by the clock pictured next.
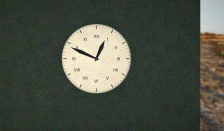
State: 12:49
